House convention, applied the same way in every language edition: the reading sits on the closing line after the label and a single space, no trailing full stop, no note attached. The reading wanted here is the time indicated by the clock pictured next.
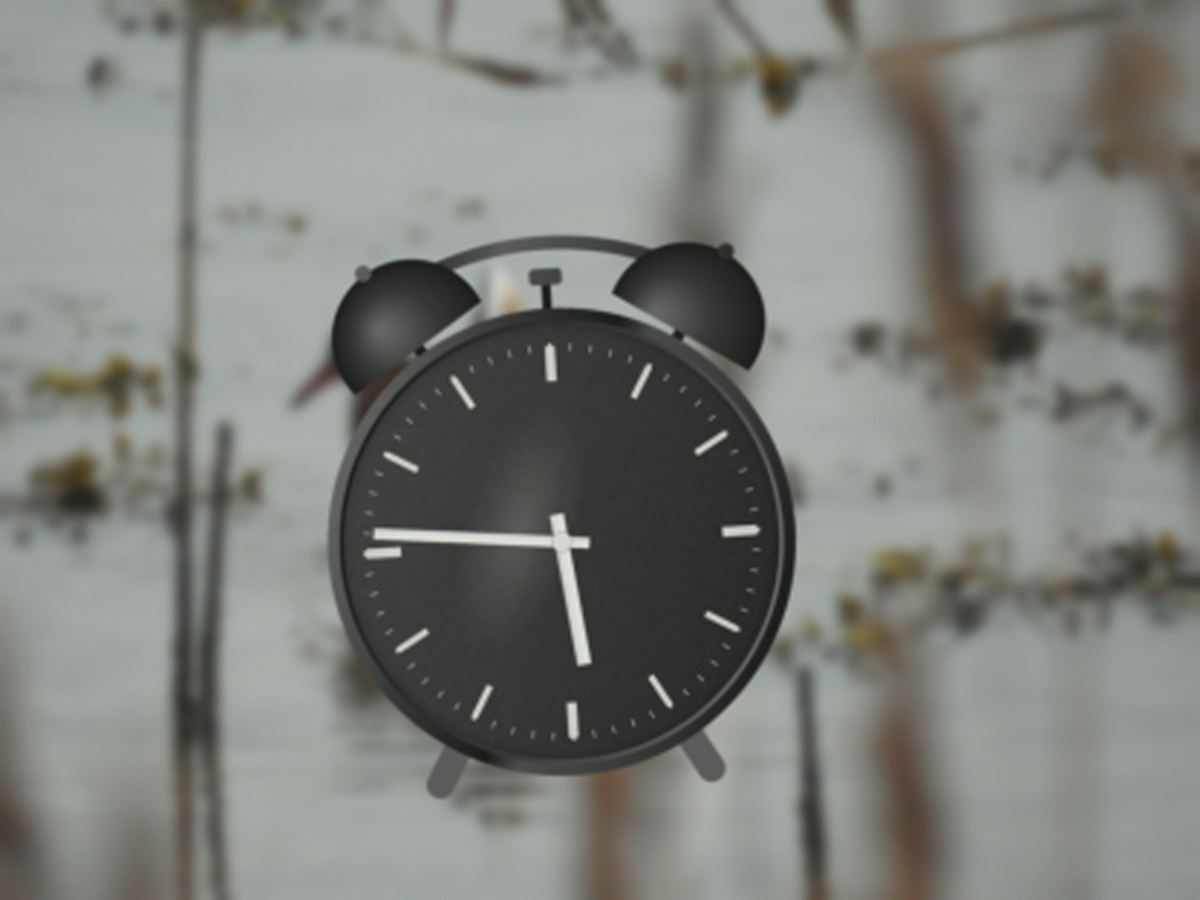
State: 5:46
